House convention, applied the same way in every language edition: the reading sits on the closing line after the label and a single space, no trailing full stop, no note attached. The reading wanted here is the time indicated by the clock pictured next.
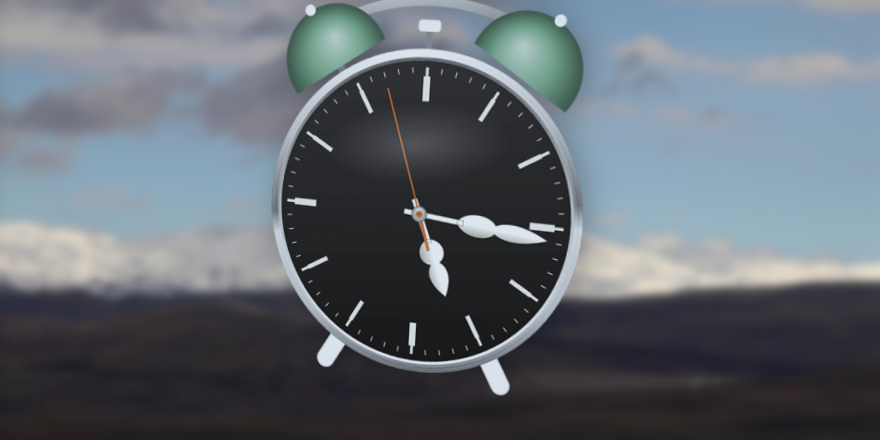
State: 5:15:57
